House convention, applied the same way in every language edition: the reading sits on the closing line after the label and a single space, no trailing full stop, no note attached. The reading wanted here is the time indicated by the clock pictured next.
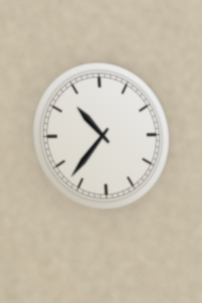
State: 10:37
